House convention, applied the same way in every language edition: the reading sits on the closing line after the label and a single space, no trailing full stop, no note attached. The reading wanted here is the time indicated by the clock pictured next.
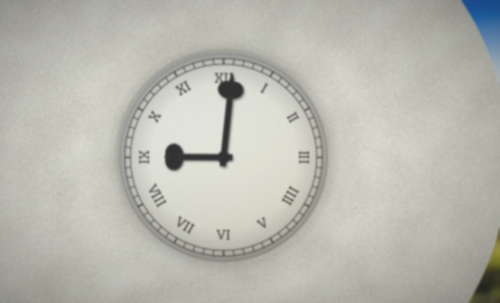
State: 9:01
